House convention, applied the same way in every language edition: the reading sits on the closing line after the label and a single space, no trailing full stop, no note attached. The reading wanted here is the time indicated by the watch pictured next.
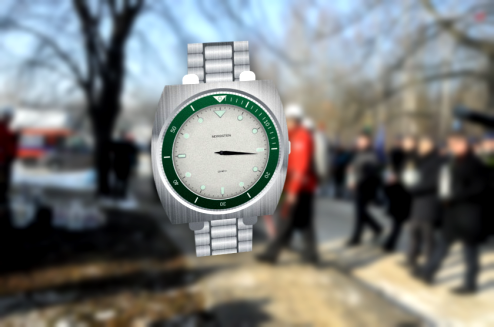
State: 3:16
